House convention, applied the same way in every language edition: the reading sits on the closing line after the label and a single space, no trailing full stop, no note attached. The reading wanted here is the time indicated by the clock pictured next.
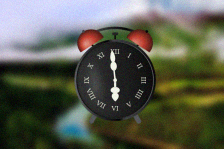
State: 5:59
